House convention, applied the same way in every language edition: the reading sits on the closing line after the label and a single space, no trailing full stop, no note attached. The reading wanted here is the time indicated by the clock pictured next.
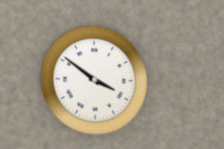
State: 3:51
